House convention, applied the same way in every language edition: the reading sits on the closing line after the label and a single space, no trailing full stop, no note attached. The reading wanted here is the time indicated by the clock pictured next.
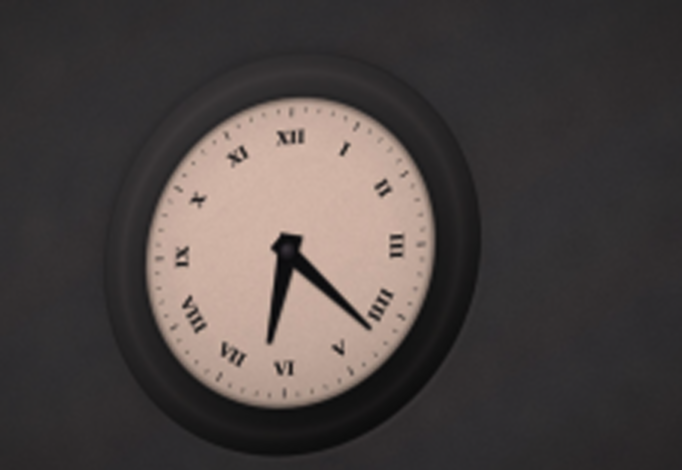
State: 6:22
